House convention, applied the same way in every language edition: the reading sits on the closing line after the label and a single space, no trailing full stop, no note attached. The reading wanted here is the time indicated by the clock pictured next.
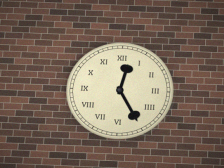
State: 12:25
